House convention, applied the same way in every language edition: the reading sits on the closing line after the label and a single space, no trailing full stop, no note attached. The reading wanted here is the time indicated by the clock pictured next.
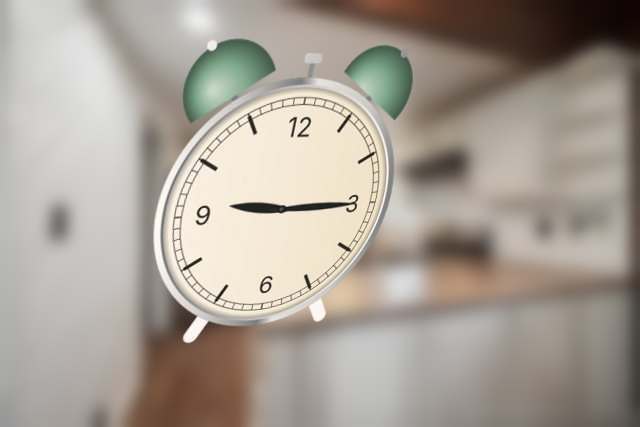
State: 9:15
